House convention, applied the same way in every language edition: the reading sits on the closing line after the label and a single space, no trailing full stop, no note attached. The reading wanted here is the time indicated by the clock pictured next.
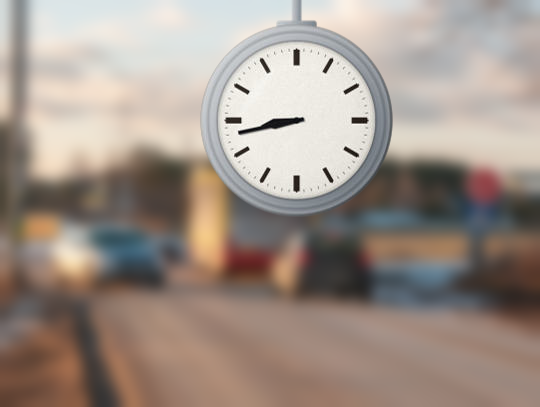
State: 8:43
